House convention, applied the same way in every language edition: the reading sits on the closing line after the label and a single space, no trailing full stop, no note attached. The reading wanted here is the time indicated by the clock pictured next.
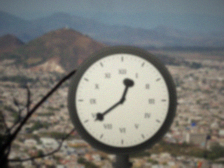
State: 12:39
